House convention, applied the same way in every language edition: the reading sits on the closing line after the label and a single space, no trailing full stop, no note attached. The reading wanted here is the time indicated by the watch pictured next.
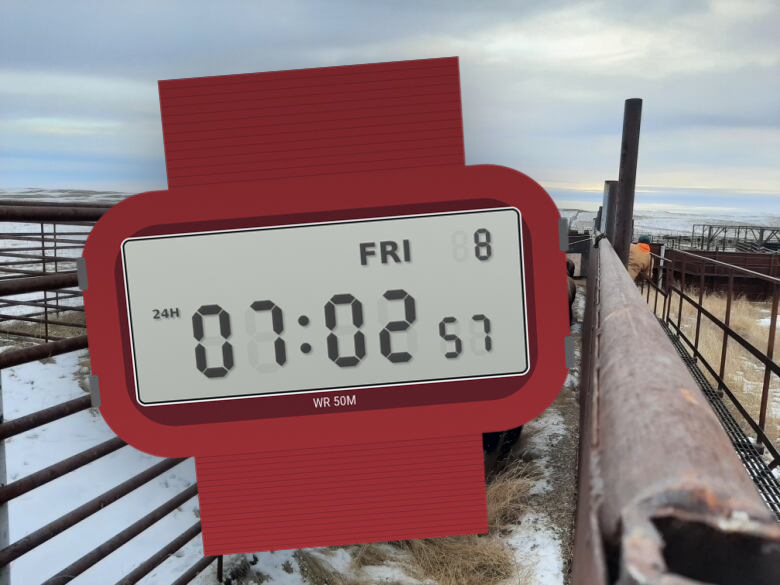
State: 7:02:57
